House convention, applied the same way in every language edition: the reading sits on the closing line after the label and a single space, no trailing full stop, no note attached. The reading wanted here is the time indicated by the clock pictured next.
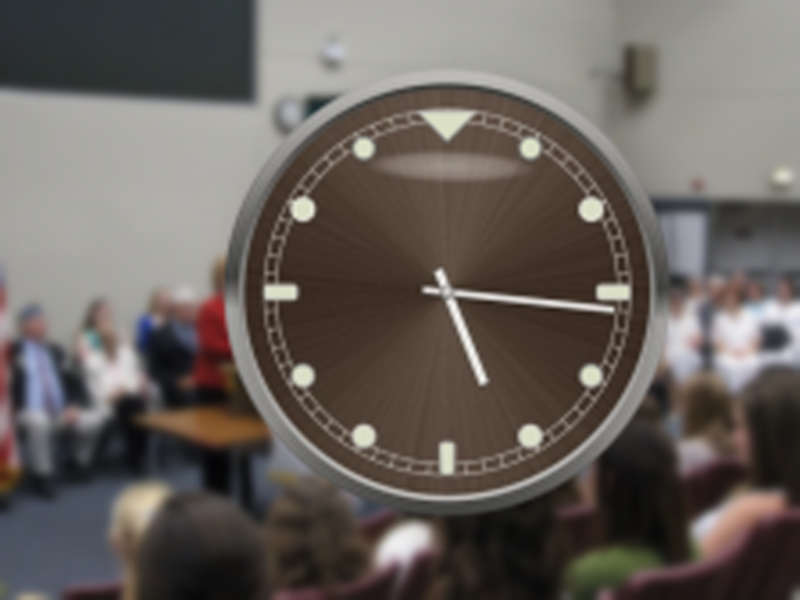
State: 5:16
